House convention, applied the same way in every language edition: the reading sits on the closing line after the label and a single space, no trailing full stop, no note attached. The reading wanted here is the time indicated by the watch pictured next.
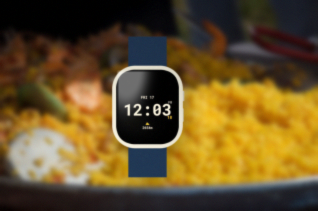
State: 12:03
